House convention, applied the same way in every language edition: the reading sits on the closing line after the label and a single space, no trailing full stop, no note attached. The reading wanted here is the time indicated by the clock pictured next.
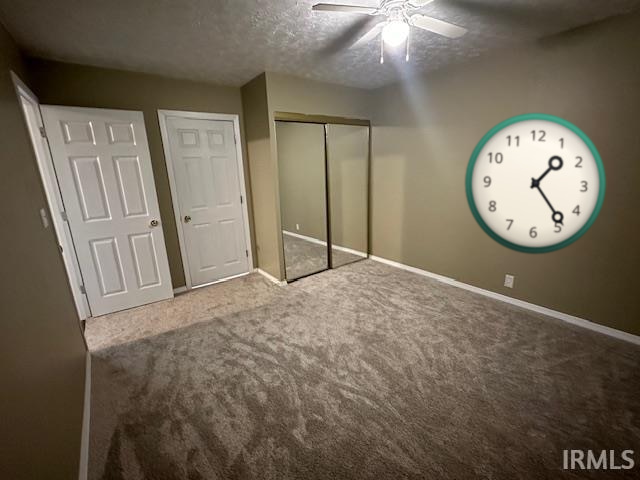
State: 1:24
